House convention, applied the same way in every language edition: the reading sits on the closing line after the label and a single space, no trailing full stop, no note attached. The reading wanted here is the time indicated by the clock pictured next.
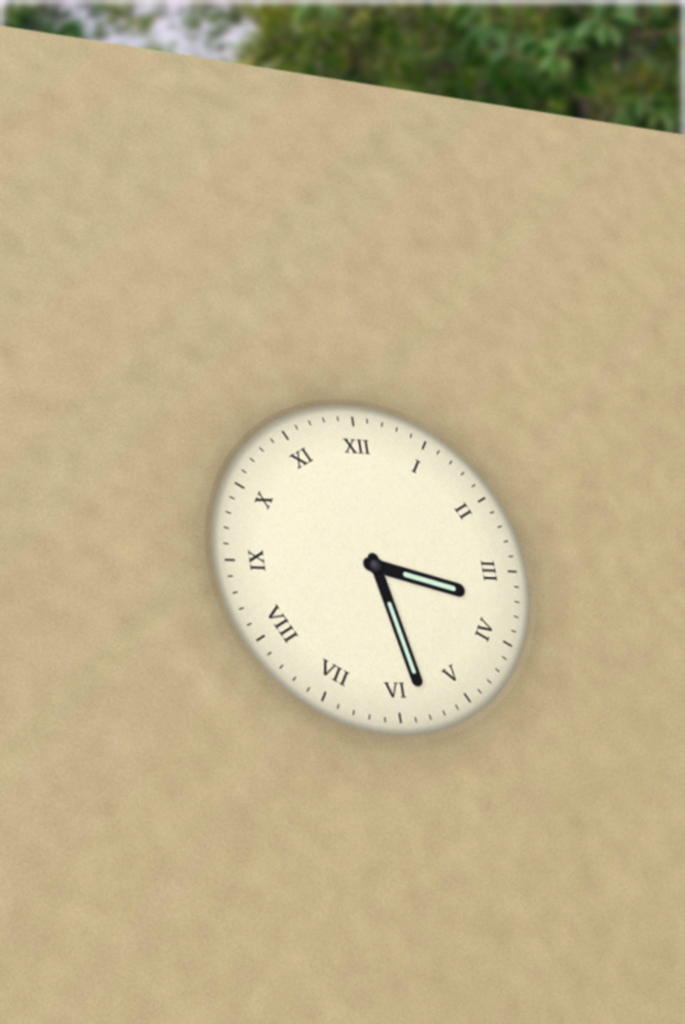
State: 3:28
